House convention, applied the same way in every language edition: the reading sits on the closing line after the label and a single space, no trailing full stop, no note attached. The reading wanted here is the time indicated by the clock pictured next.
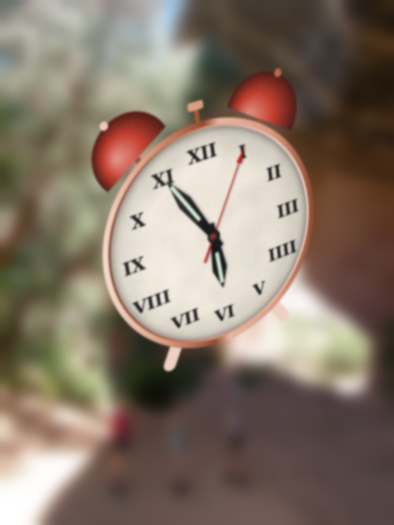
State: 5:55:05
